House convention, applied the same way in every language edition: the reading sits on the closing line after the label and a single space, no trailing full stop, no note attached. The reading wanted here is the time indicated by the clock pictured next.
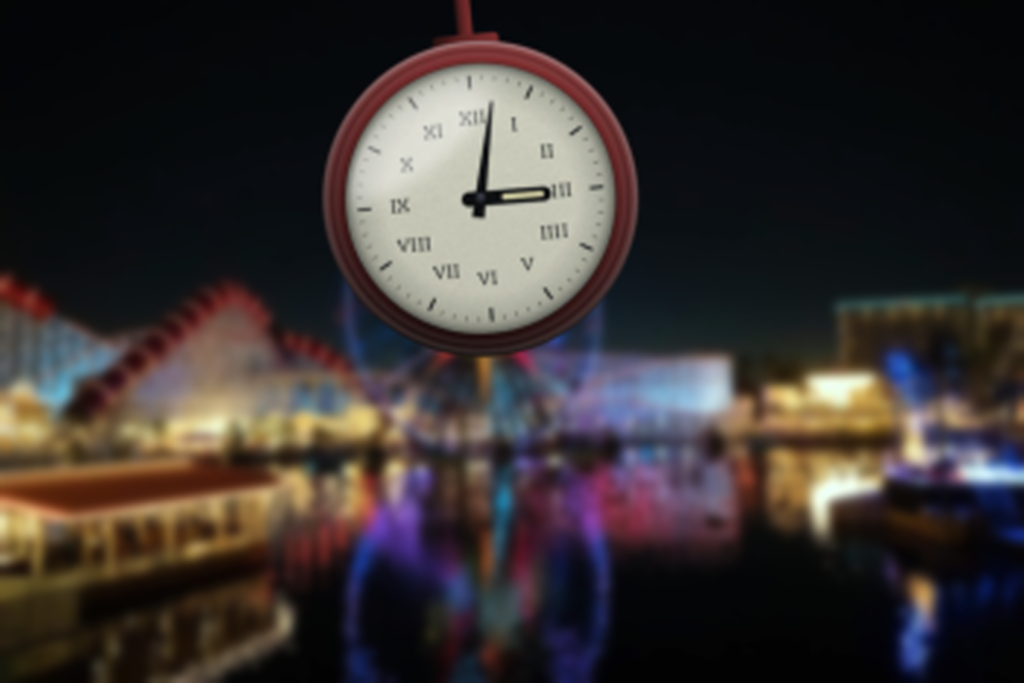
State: 3:02
